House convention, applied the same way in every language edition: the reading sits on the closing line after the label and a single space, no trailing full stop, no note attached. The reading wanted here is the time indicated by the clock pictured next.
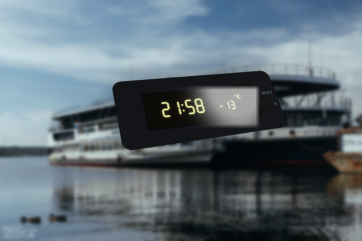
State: 21:58
